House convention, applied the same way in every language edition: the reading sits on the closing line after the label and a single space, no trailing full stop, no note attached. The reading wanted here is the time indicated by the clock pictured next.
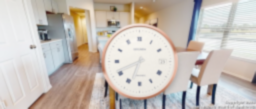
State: 6:41
